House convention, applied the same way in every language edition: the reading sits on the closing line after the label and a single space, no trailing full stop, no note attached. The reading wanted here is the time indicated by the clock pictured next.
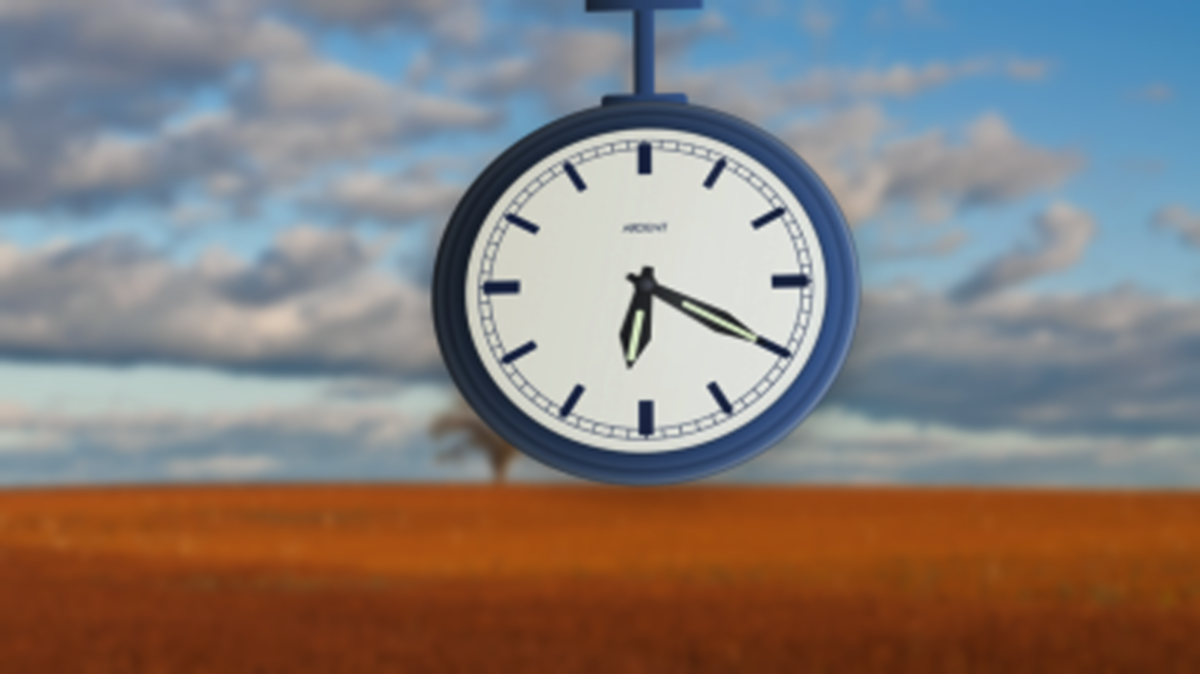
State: 6:20
